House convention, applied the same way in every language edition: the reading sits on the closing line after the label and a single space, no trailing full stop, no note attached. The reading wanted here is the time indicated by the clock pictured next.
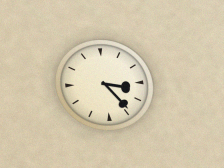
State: 3:24
